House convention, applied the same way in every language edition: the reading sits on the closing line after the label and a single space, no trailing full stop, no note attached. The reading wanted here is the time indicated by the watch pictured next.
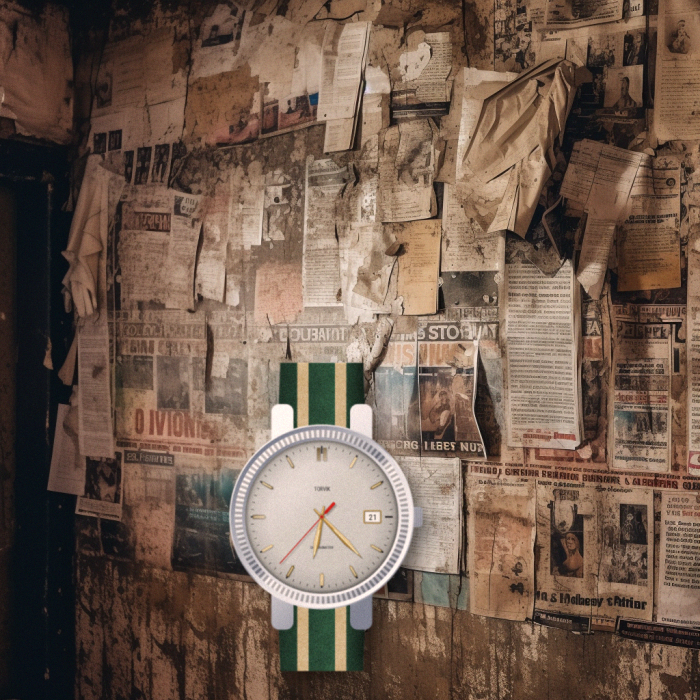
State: 6:22:37
